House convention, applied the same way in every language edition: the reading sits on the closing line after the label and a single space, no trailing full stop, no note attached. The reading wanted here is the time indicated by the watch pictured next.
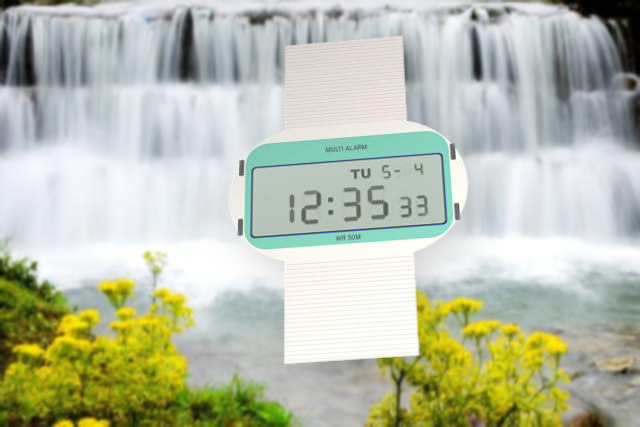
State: 12:35:33
